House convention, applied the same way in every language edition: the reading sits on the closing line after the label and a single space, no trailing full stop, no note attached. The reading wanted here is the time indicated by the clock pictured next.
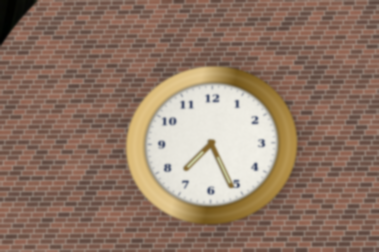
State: 7:26
